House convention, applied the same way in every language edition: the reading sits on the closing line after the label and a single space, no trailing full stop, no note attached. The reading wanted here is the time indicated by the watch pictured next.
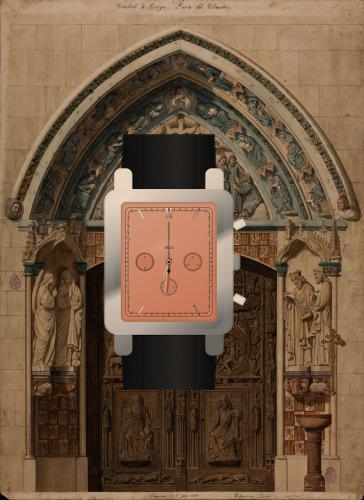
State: 6:31
